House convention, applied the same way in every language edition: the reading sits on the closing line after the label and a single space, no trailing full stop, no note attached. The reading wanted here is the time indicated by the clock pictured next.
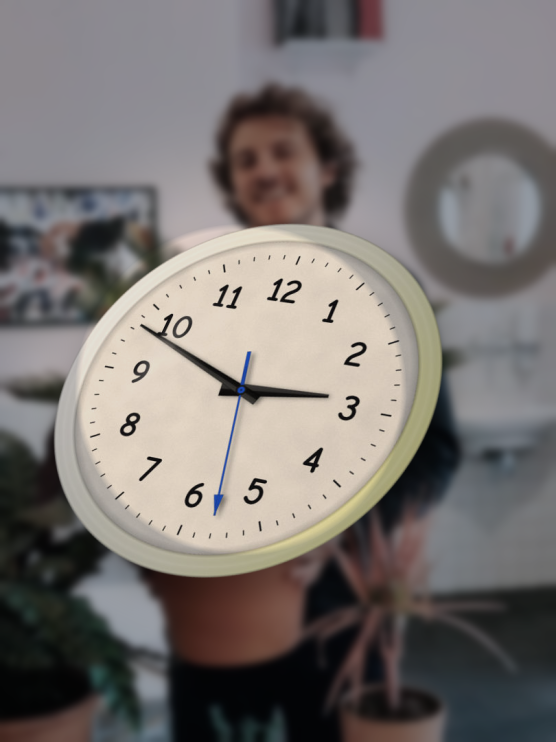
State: 2:48:28
